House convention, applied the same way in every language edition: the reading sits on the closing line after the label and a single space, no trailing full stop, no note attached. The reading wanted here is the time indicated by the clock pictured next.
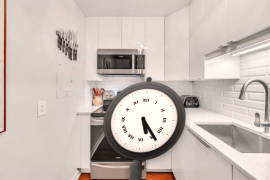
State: 5:24
